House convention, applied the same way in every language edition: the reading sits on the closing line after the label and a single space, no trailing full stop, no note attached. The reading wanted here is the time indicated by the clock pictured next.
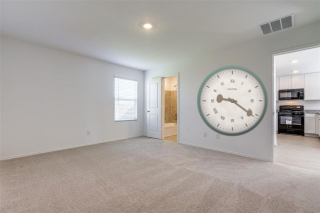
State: 9:21
